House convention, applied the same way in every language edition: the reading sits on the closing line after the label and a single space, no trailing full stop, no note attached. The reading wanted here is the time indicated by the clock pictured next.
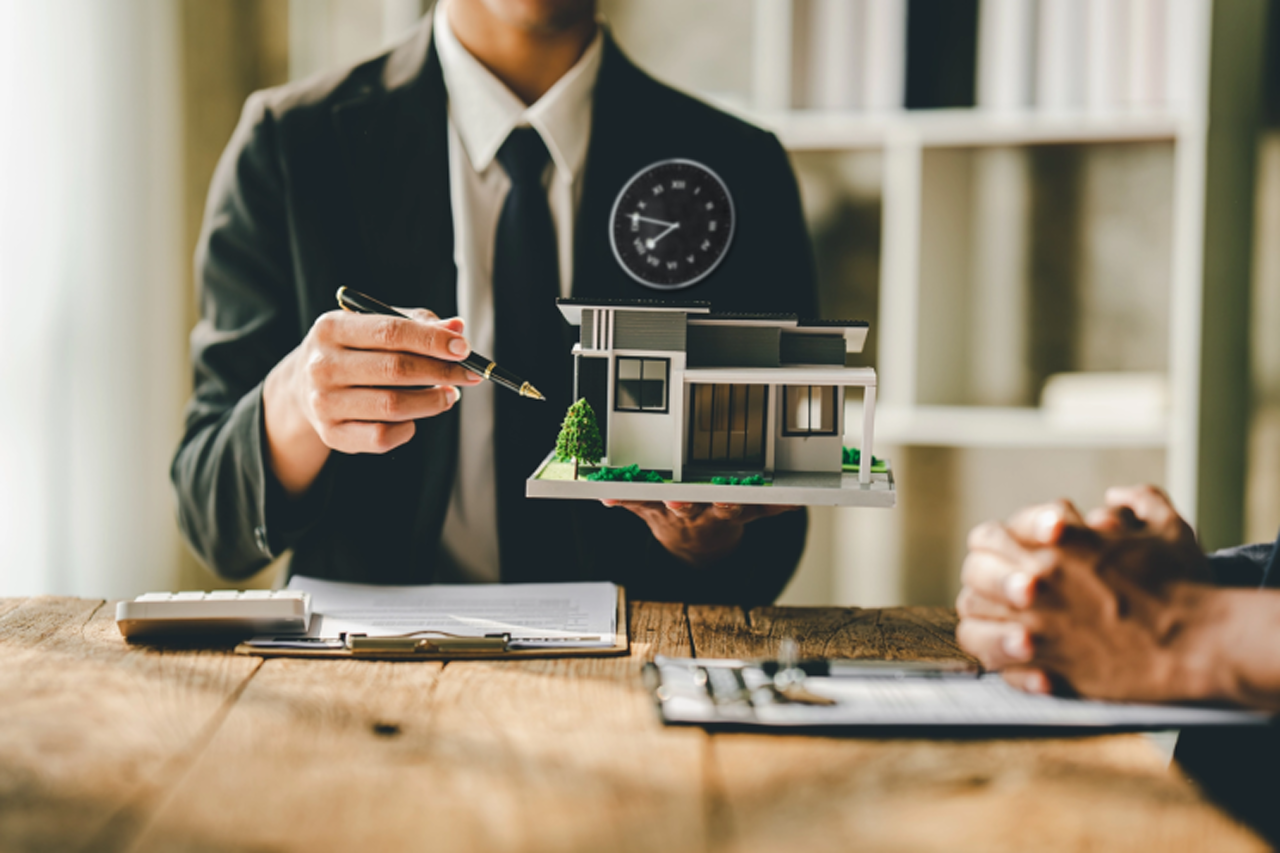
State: 7:47
